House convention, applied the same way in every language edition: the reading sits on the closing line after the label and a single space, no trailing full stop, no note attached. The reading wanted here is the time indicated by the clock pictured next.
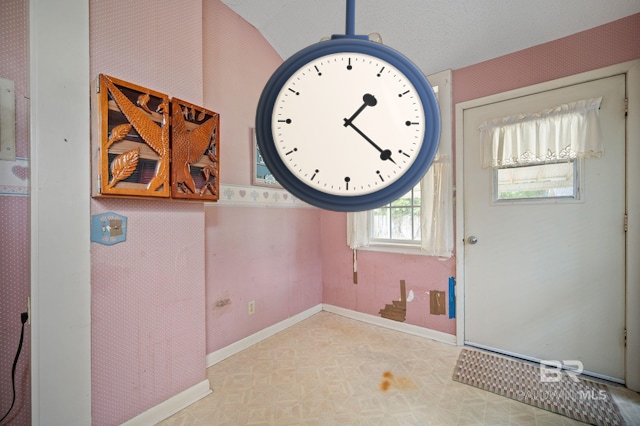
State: 1:22
